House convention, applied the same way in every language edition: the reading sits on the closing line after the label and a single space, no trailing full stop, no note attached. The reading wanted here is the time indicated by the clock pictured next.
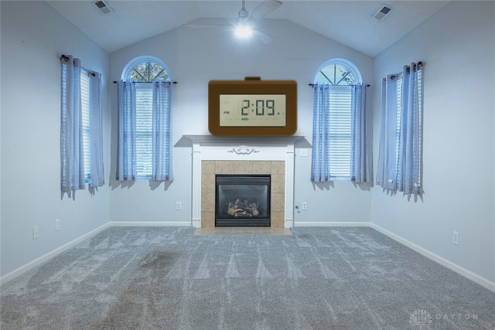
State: 2:09
